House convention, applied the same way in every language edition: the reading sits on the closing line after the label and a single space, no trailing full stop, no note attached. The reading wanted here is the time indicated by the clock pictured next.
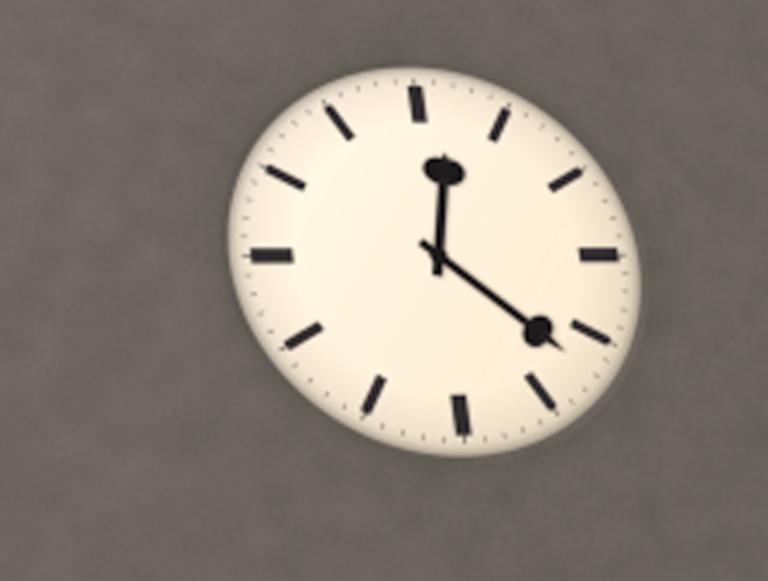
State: 12:22
